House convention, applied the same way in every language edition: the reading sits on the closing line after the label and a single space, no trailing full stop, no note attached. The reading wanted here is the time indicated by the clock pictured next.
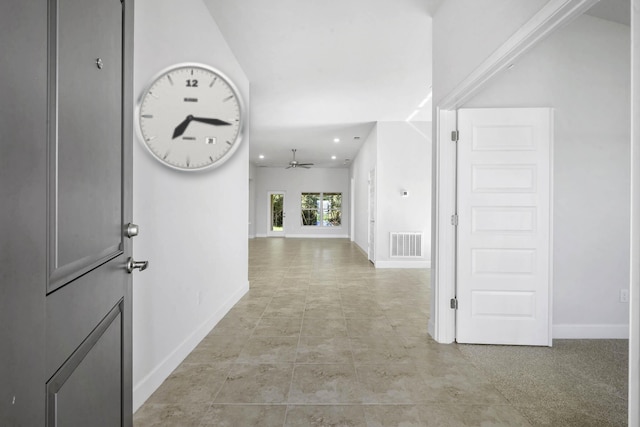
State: 7:16
